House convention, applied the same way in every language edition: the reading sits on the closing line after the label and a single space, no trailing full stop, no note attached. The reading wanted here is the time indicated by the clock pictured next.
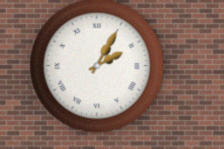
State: 2:05
